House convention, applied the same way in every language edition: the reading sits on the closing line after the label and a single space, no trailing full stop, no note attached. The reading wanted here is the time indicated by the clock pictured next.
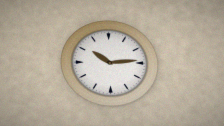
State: 10:14
